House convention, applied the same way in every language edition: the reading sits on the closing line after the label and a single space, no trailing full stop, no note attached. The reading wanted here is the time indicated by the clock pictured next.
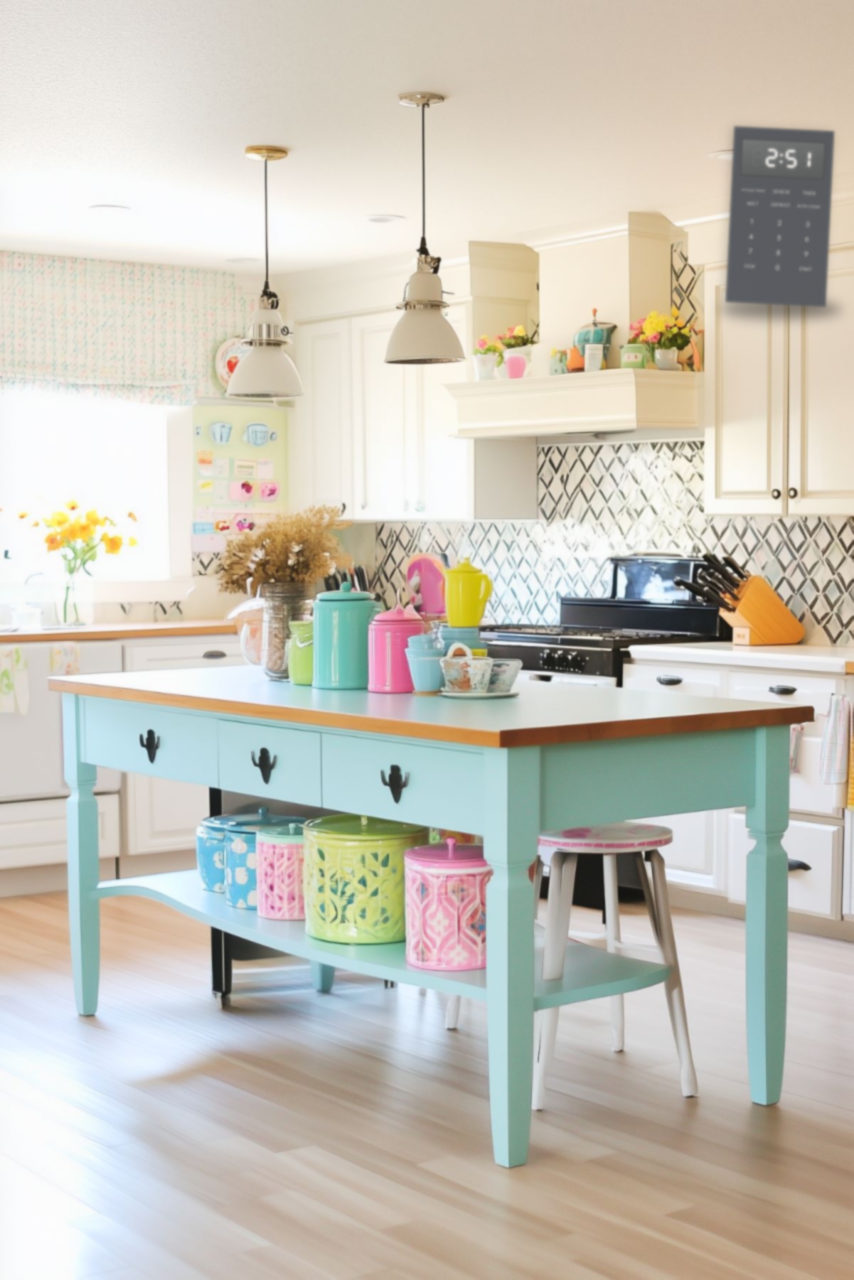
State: 2:51
